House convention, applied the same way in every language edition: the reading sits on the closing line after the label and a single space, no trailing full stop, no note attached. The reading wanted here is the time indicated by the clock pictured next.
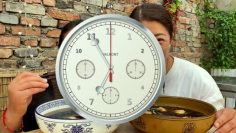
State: 6:55
